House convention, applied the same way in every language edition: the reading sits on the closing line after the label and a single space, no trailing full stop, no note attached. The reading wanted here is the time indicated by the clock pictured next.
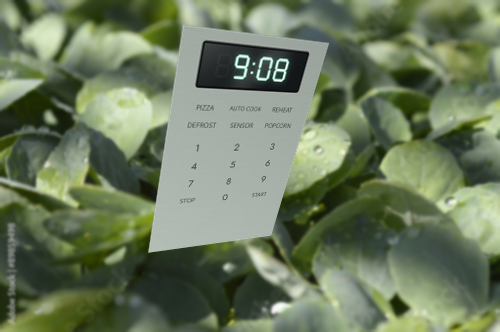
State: 9:08
